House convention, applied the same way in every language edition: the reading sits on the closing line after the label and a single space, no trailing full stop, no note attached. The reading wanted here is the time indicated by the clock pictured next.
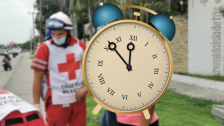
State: 11:52
